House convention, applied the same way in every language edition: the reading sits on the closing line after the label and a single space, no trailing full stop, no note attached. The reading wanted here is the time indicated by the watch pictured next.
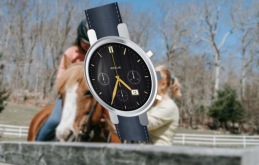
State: 4:35
